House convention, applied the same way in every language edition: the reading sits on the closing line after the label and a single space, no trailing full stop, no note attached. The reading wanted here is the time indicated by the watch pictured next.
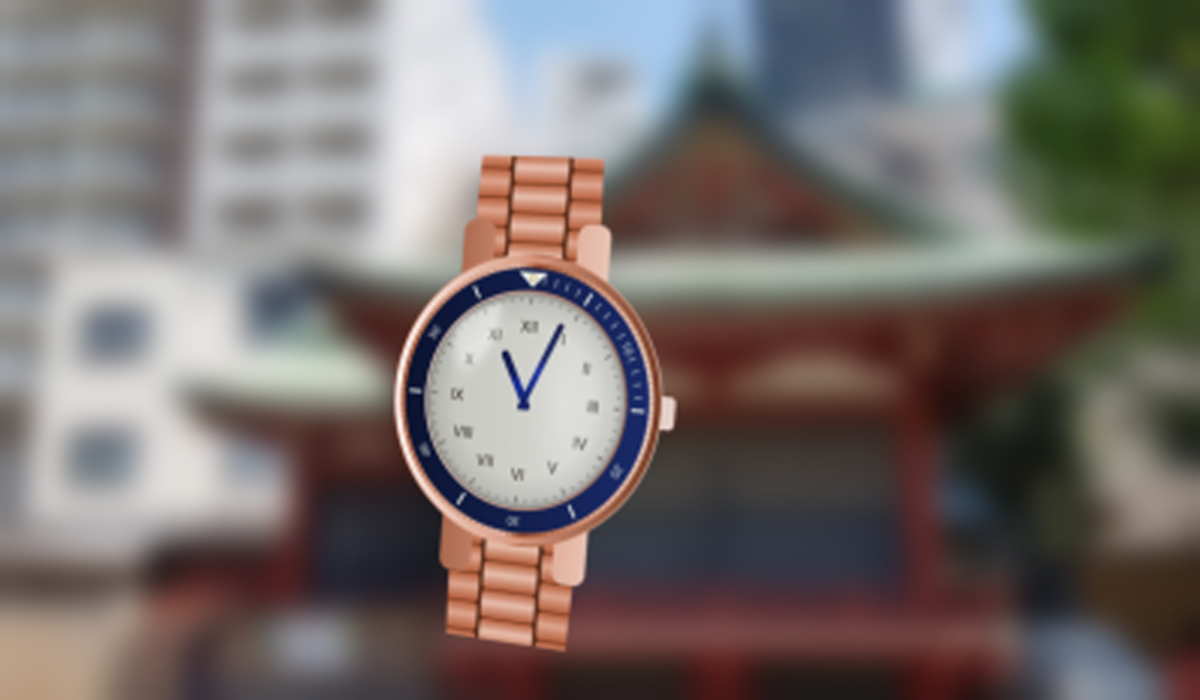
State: 11:04
